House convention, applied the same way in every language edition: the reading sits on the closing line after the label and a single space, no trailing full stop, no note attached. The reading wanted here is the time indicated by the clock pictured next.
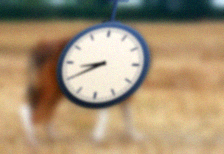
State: 8:40
